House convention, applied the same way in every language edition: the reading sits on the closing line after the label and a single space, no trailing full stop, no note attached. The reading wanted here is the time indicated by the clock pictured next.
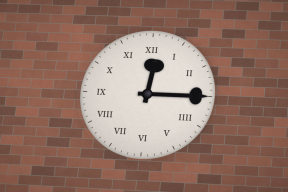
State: 12:15
